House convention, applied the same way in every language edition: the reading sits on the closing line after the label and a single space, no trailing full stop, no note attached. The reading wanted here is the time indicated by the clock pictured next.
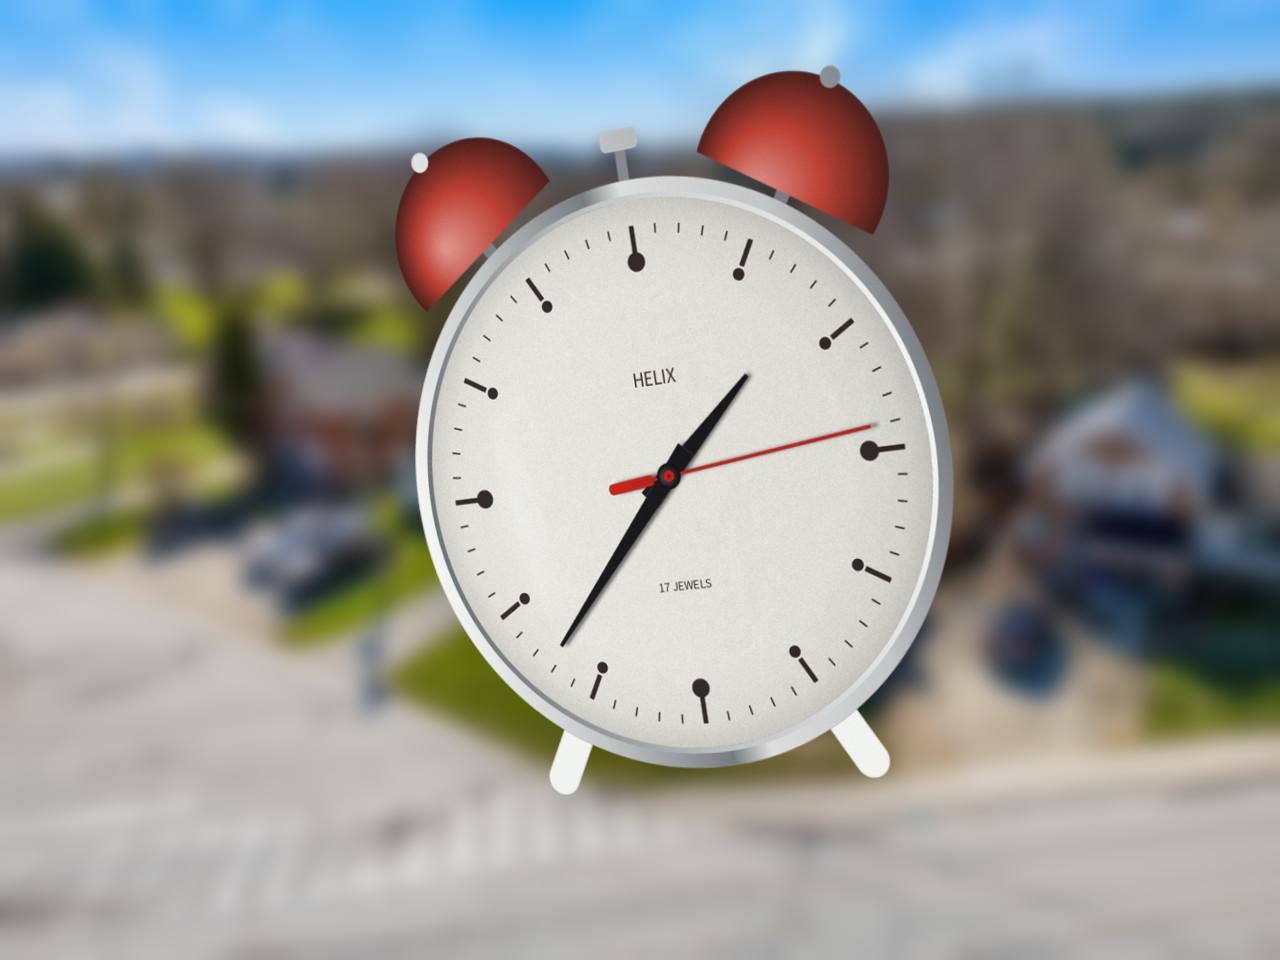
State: 1:37:14
